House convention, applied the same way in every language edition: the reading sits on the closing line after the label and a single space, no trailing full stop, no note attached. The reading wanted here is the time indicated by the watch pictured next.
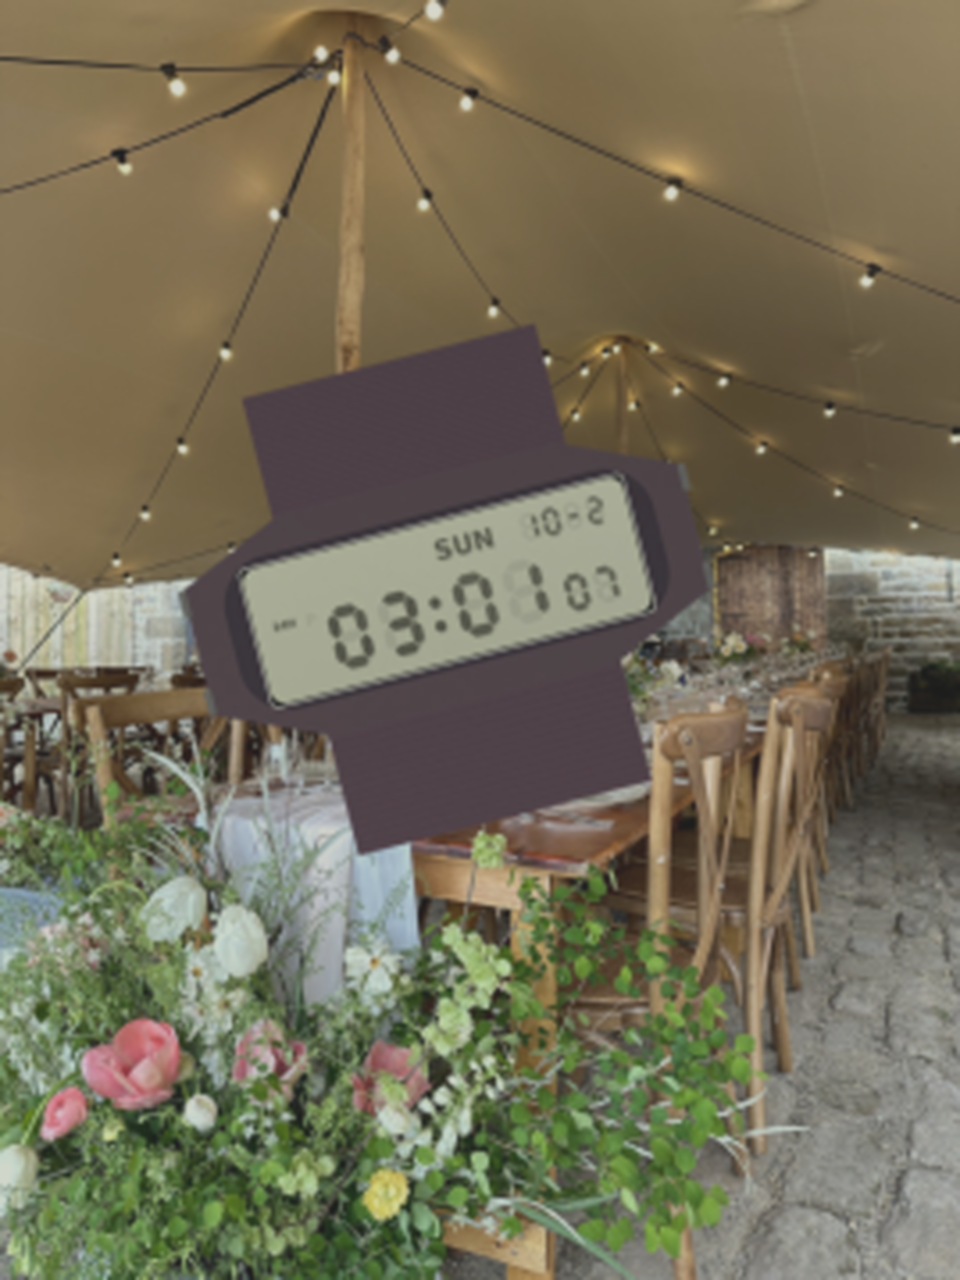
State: 3:01:07
